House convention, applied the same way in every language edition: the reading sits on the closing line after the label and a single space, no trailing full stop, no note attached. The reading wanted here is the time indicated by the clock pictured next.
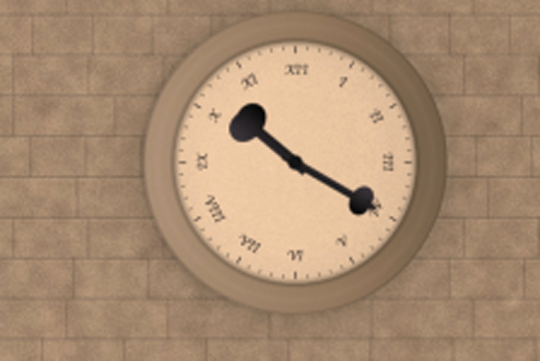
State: 10:20
